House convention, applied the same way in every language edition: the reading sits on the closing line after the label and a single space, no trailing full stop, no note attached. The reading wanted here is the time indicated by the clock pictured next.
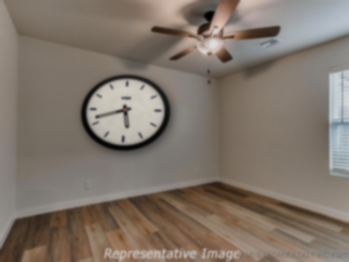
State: 5:42
